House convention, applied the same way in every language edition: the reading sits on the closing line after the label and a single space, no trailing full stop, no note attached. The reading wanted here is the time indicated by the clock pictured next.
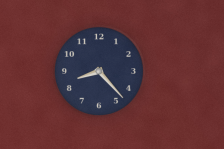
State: 8:23
